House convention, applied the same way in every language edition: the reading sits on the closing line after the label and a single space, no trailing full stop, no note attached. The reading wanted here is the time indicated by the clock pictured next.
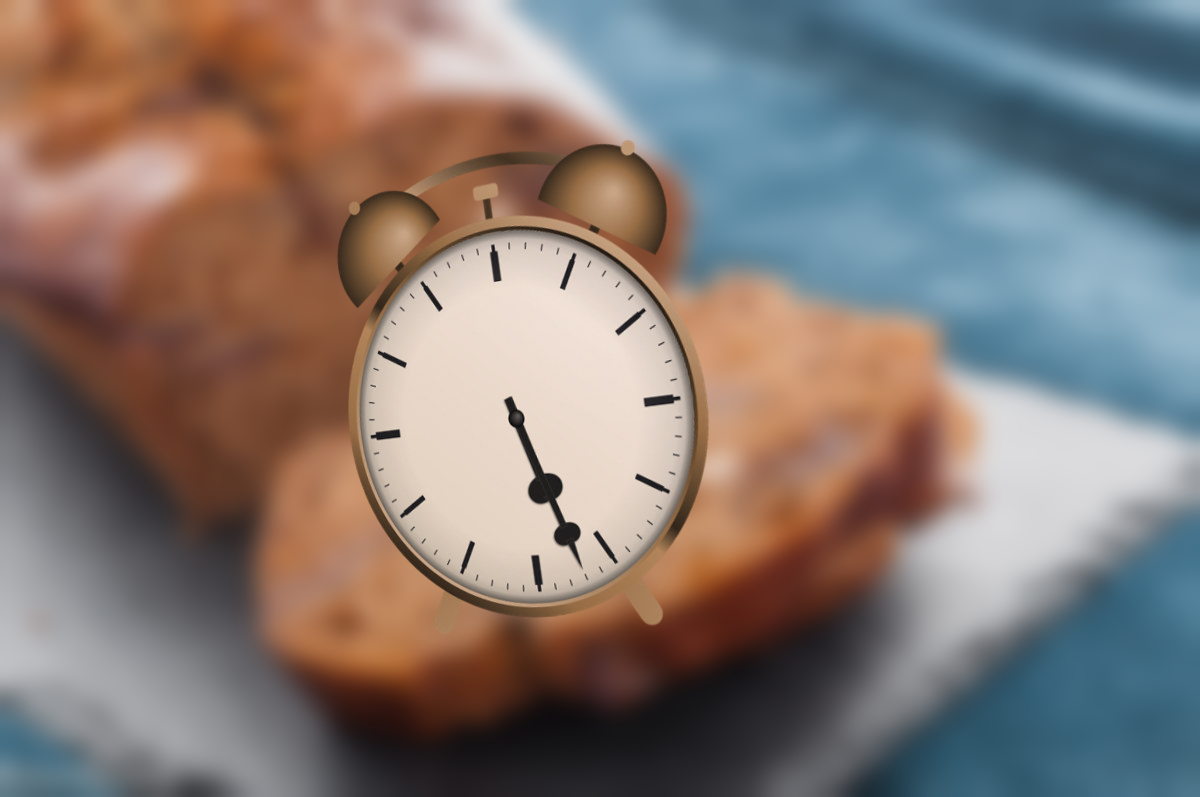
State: 5:27
